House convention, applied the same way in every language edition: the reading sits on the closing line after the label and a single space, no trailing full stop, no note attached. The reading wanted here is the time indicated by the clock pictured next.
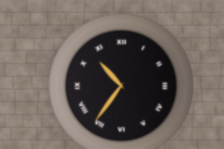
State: 10:36
